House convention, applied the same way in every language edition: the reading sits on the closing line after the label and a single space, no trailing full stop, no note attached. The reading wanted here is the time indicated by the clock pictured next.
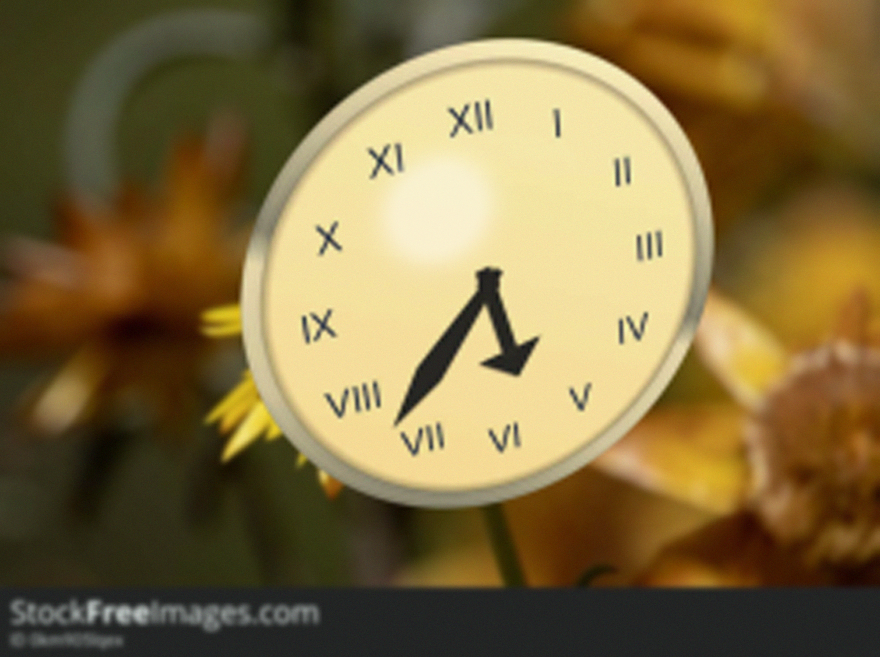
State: 5:37
